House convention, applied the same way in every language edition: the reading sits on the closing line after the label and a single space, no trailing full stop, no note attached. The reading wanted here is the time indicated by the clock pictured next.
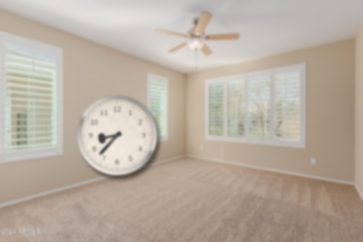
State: 8:37
